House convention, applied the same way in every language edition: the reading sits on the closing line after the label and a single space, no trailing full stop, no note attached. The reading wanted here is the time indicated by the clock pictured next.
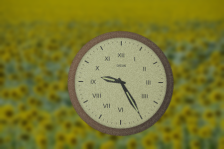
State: 9:25
